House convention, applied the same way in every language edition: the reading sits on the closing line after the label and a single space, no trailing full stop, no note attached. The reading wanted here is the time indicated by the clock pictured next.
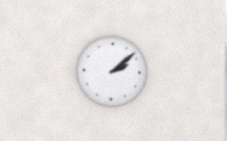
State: 2:08
